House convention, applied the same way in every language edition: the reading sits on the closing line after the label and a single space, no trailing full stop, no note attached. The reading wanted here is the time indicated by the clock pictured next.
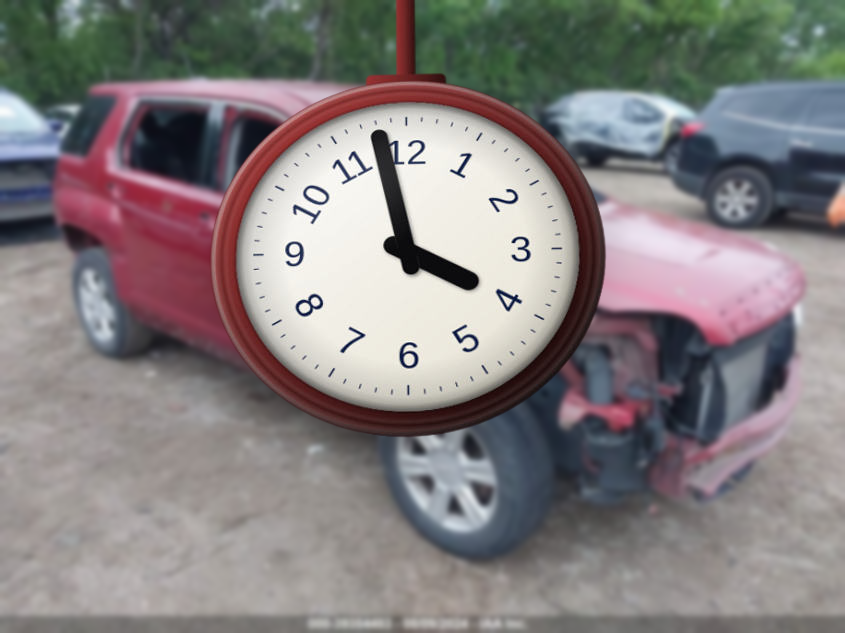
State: 3:58
